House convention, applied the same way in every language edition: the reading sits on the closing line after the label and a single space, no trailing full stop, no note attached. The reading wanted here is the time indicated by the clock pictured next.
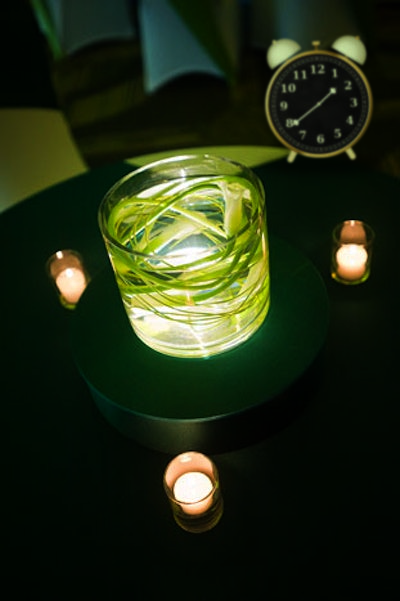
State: 1:39
